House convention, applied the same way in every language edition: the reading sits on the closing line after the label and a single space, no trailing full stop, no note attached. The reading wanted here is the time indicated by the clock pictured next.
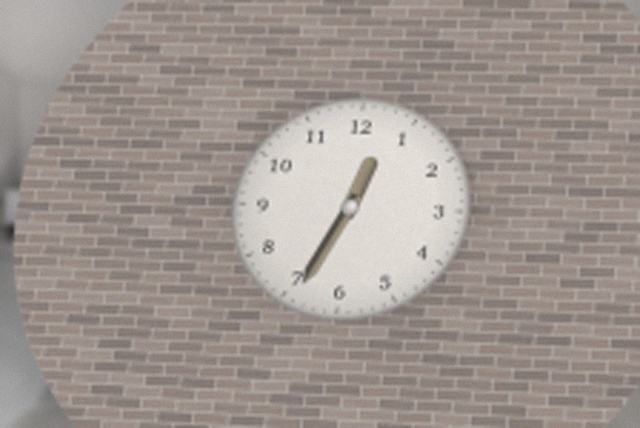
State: 12:34
